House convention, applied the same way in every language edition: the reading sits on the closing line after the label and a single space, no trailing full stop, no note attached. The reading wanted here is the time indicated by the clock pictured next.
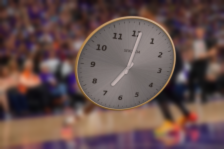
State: 7:01
